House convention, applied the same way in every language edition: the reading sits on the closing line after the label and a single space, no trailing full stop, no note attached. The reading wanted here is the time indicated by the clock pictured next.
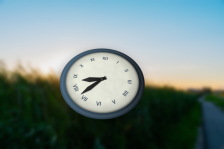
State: 8:37
